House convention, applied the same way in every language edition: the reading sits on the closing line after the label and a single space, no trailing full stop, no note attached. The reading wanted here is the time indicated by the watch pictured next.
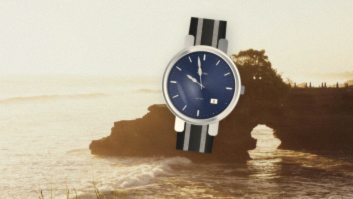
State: 9:58
